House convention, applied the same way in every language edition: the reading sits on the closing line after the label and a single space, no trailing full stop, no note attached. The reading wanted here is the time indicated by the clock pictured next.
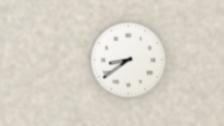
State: 8:39
